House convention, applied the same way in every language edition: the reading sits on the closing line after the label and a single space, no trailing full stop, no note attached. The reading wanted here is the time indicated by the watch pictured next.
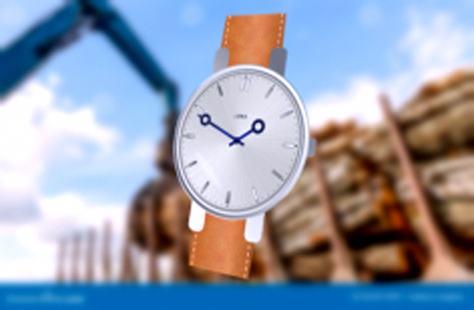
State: 1:49
